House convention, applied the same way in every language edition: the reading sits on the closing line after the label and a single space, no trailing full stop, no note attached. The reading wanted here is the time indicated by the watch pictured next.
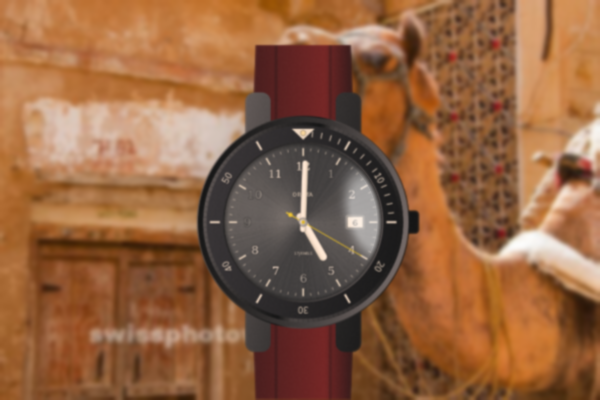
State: 5:00:20
